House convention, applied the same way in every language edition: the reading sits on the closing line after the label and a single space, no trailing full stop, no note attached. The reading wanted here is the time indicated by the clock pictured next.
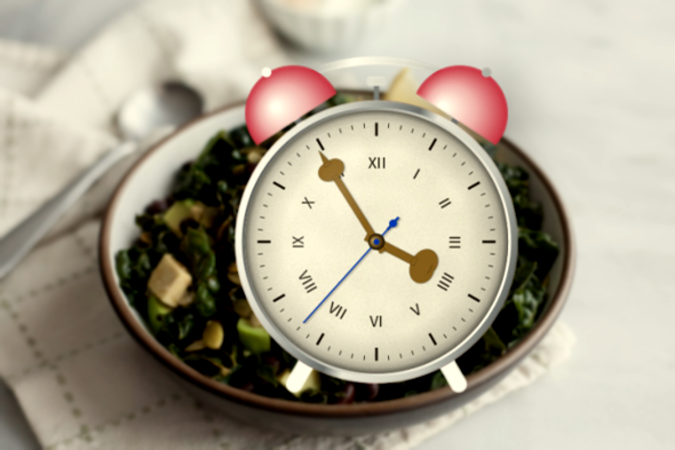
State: 3:54:37
